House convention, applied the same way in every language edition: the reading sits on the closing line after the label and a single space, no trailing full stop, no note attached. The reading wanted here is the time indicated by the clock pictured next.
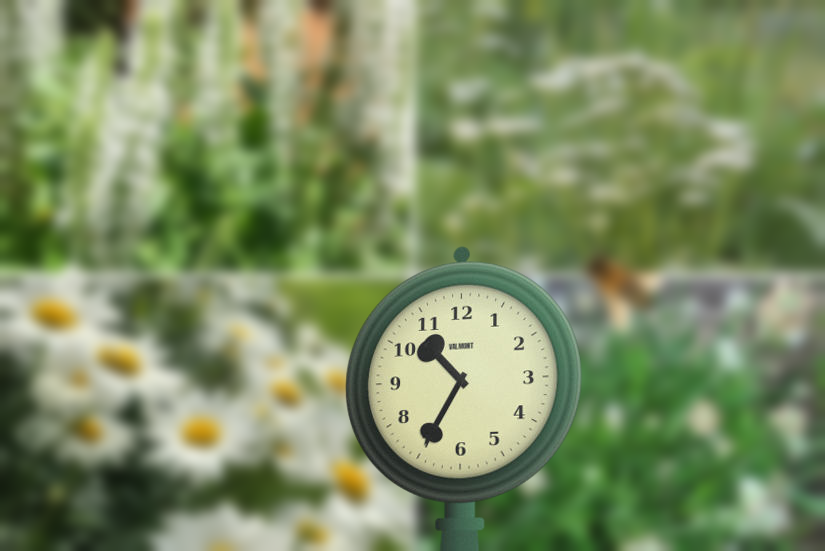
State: 10:35
